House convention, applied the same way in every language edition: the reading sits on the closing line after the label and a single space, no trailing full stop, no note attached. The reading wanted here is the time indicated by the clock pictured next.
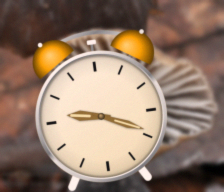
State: 9:19
